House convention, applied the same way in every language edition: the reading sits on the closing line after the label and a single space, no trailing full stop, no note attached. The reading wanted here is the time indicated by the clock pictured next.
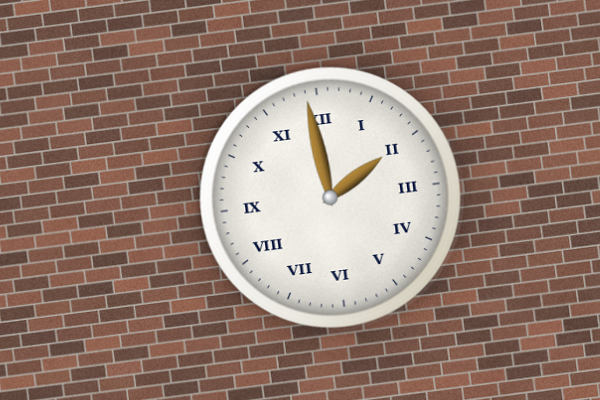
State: 1:59
